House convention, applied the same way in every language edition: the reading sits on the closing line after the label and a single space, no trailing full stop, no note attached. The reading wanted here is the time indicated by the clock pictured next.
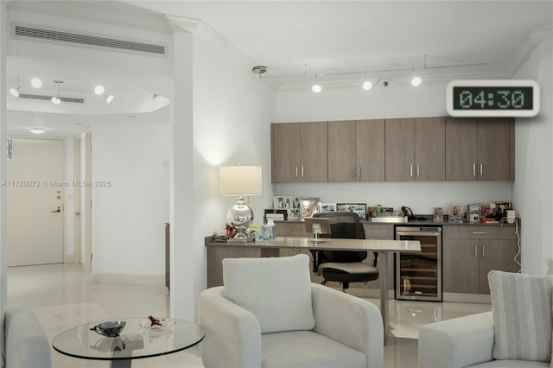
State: 4:30
